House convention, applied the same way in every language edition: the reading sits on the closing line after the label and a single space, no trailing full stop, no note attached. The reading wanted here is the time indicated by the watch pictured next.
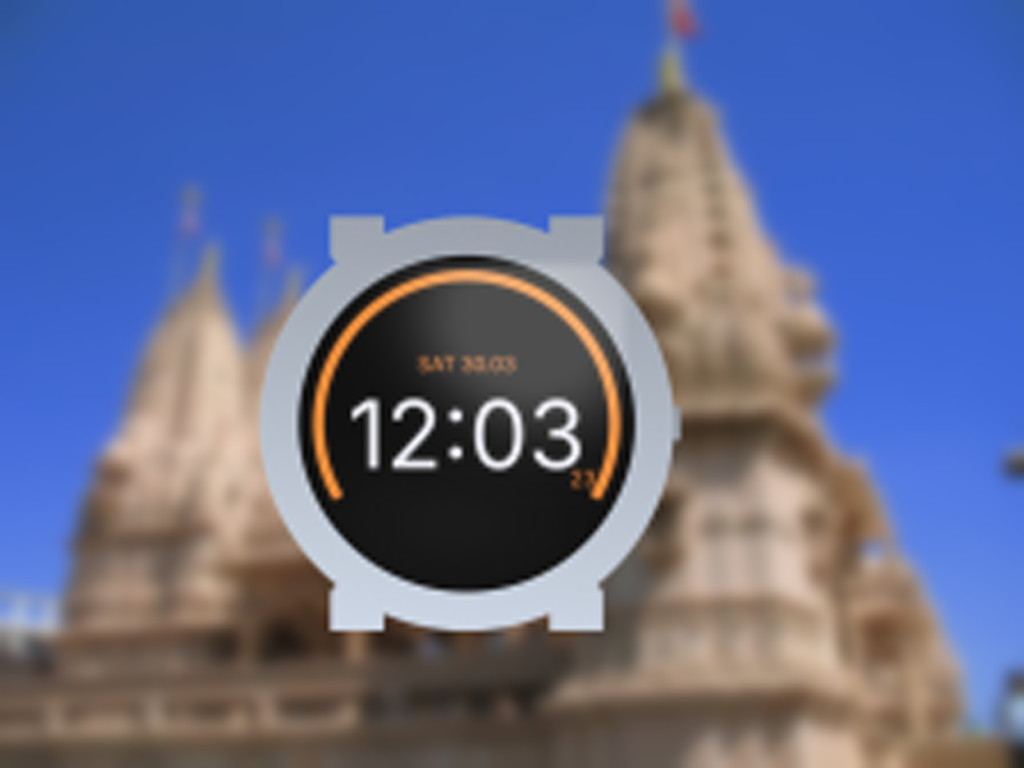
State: 12:03
